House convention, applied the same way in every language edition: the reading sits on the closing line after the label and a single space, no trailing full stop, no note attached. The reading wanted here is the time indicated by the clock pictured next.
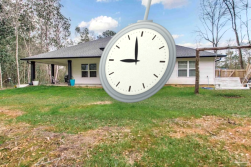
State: 8:58
